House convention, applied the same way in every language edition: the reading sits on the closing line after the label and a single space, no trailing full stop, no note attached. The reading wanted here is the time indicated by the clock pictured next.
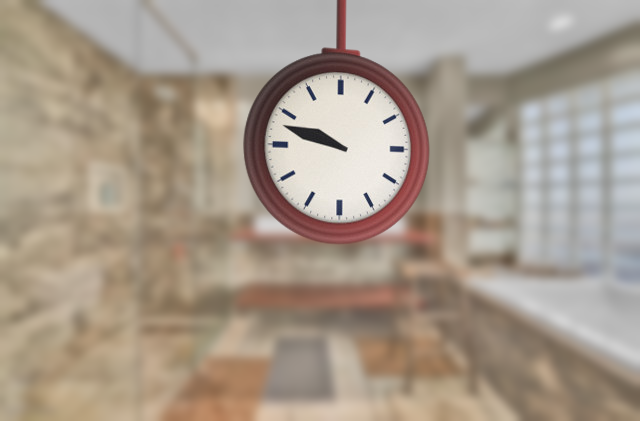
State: 9:48
